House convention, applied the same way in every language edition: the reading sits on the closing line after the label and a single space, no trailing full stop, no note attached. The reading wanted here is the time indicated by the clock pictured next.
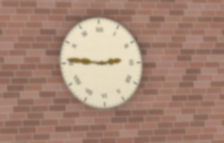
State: 2:46
